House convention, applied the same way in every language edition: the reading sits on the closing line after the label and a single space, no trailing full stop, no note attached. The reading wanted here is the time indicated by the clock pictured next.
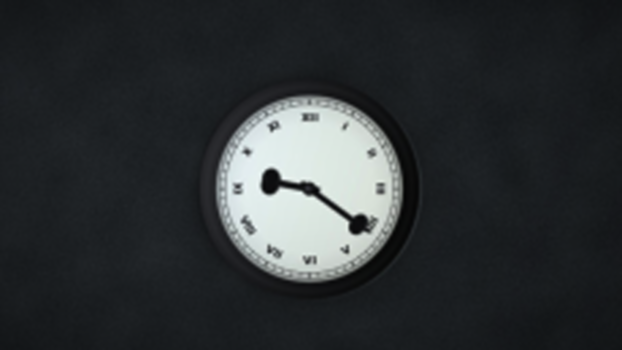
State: 9:21
